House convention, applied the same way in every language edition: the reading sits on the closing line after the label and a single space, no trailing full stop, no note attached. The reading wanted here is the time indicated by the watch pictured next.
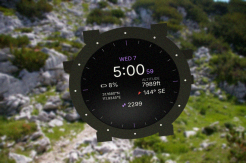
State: 5:00
